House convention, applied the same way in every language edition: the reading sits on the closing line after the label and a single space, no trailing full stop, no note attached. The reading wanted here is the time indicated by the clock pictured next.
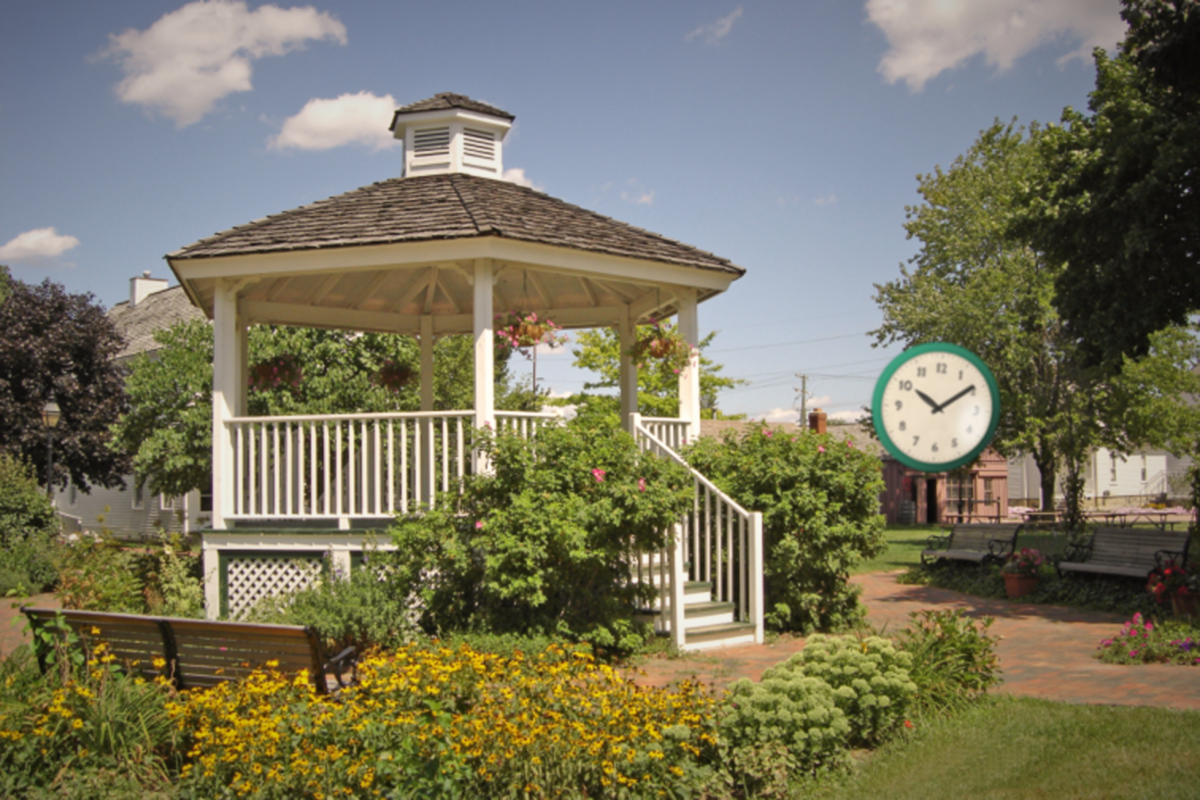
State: 10:09
